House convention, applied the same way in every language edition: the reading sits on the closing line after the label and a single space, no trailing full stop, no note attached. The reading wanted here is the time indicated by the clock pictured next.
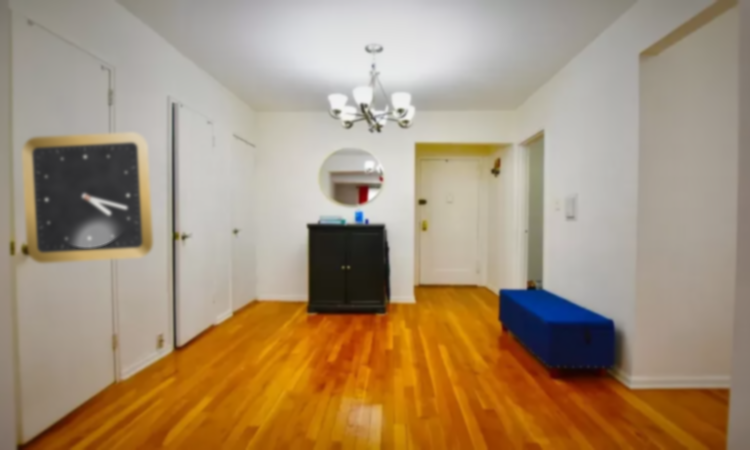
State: 4:18
